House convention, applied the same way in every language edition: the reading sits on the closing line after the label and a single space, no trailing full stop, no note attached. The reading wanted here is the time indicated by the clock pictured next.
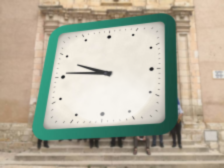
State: 9:46
